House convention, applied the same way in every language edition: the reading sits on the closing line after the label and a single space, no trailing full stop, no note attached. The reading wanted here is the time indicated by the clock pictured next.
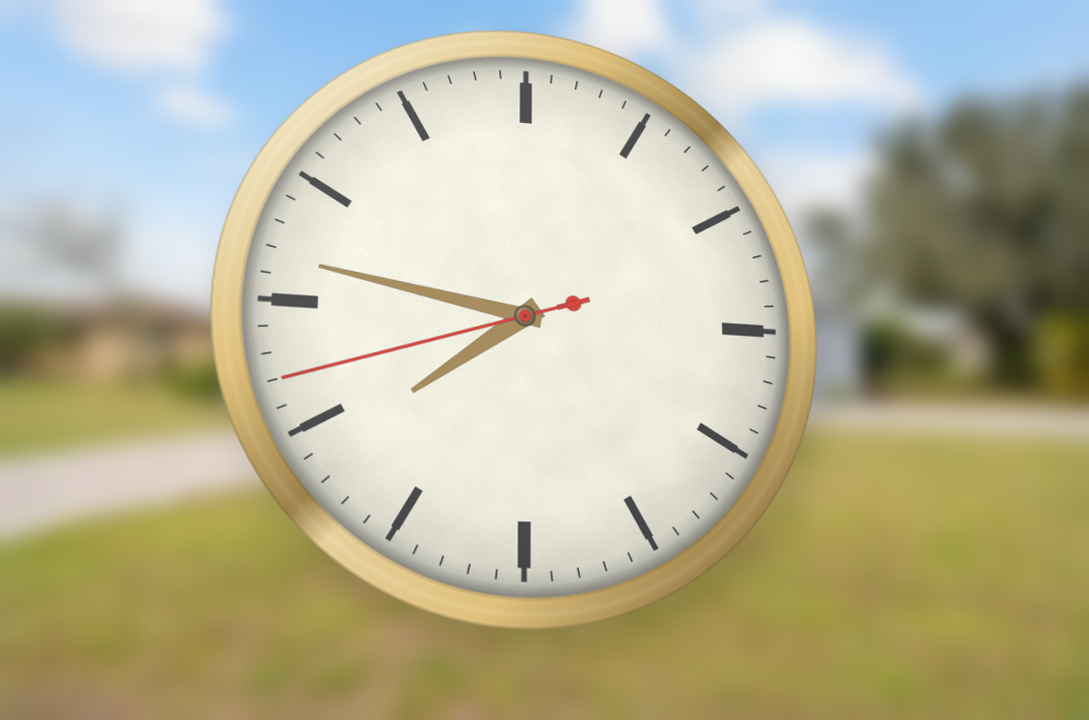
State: 7:46:42
